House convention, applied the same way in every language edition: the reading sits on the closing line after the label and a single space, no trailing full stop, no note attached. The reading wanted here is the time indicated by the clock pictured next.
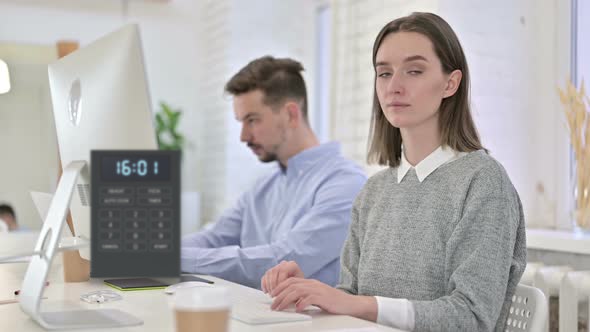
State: 16:01
